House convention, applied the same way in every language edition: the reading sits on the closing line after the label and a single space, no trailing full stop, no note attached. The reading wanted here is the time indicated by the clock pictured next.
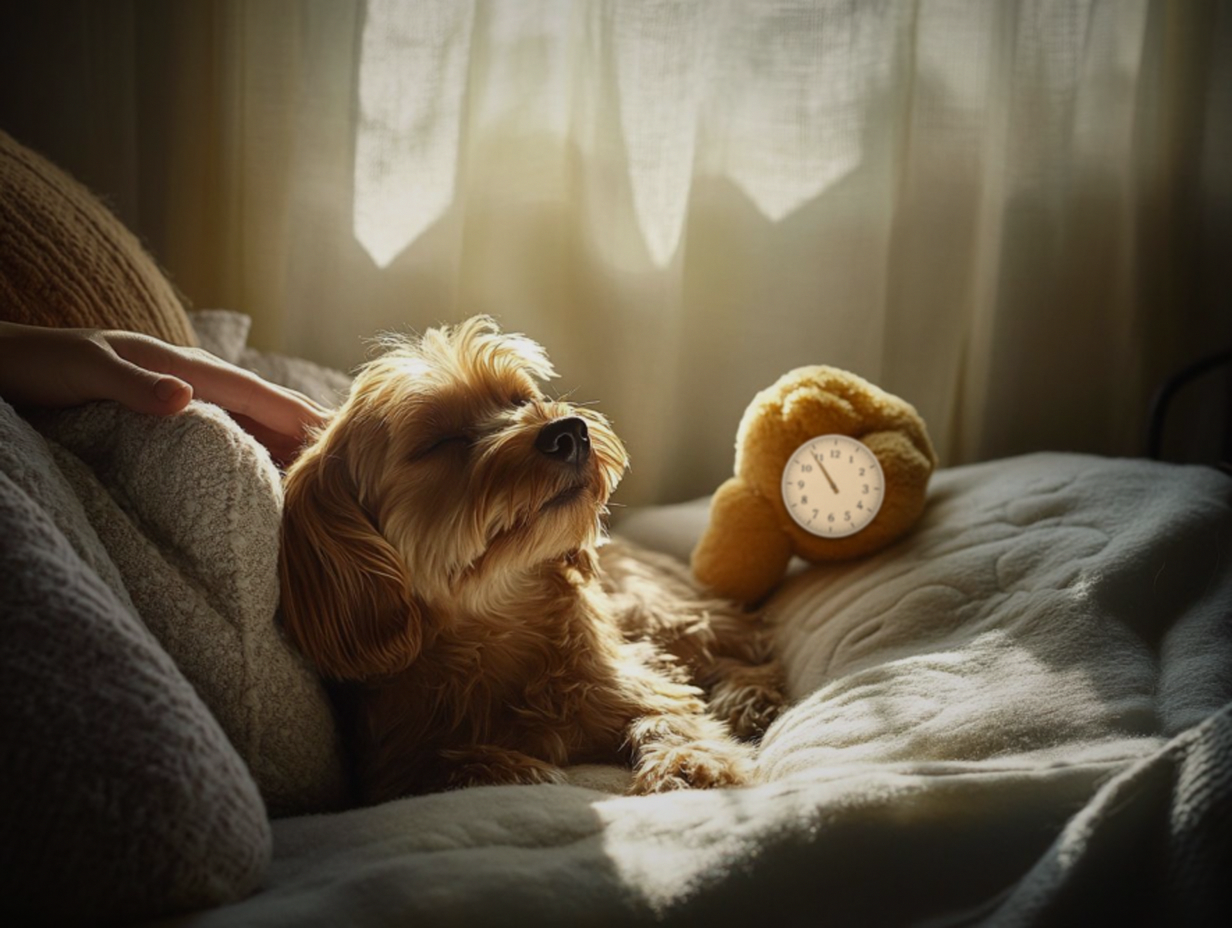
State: 10:54
